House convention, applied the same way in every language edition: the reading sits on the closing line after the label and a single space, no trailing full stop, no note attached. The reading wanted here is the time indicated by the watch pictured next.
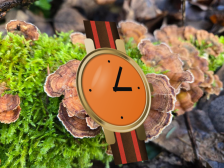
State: 3:05
